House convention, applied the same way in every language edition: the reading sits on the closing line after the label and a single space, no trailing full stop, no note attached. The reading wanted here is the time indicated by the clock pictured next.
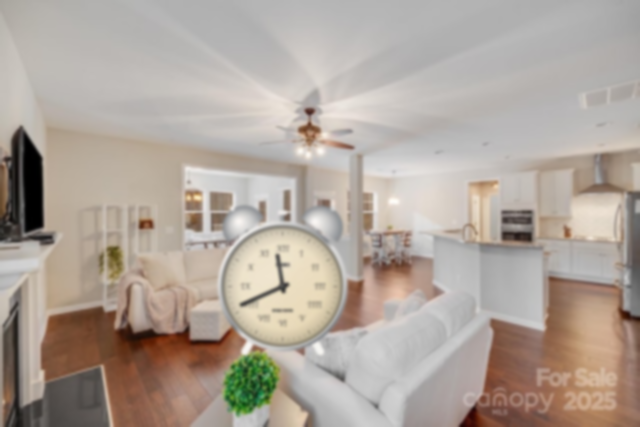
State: 11:41
